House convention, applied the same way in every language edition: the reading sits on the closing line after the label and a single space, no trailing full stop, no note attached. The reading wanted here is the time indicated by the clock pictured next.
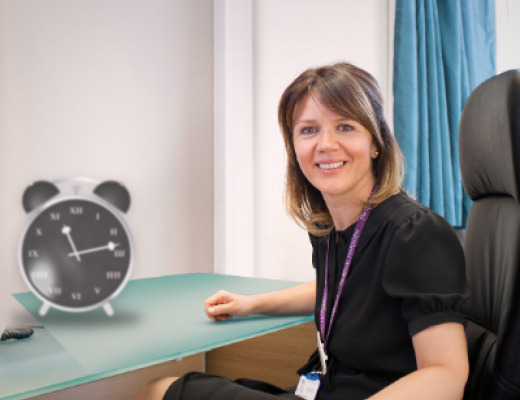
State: 11:13
